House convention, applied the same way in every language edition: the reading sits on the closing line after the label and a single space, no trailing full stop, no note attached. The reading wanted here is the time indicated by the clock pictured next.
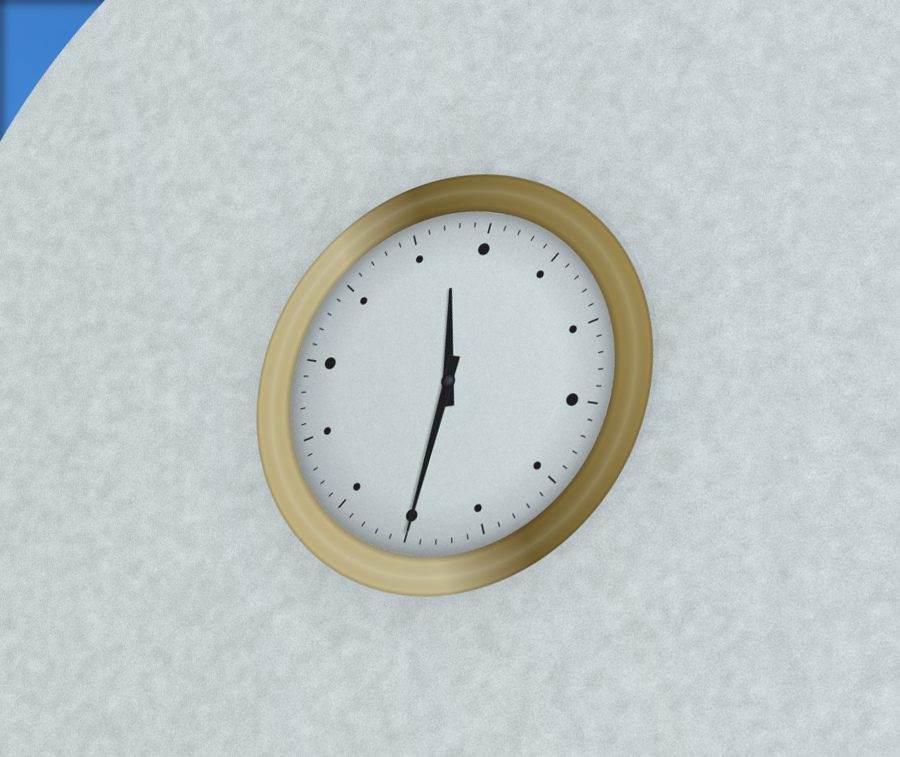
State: 11:30
